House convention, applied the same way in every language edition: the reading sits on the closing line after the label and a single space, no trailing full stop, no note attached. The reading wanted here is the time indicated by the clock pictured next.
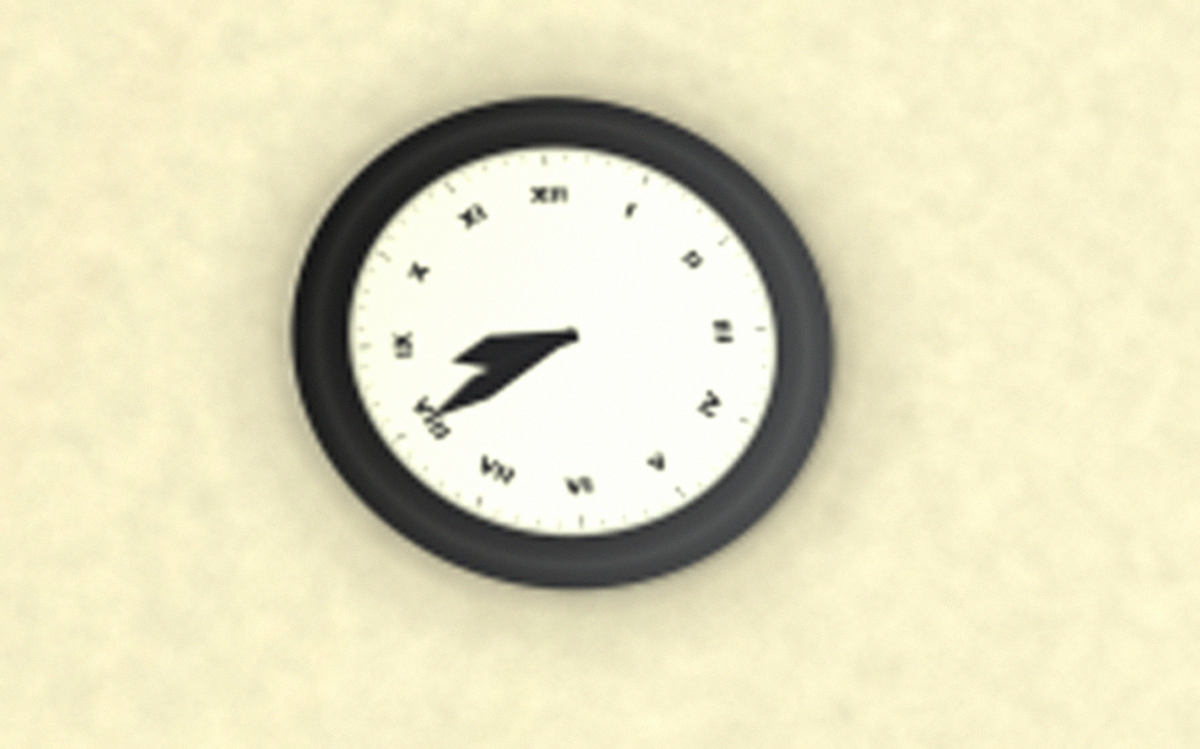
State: 8:40
